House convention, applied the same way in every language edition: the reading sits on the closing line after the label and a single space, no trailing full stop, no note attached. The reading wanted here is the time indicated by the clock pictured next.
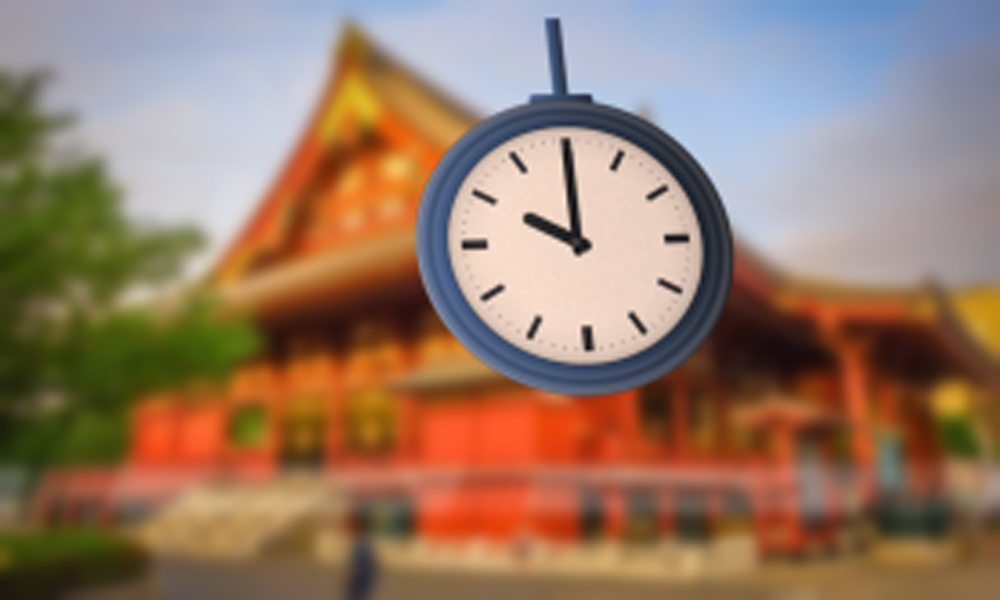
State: 10:00
